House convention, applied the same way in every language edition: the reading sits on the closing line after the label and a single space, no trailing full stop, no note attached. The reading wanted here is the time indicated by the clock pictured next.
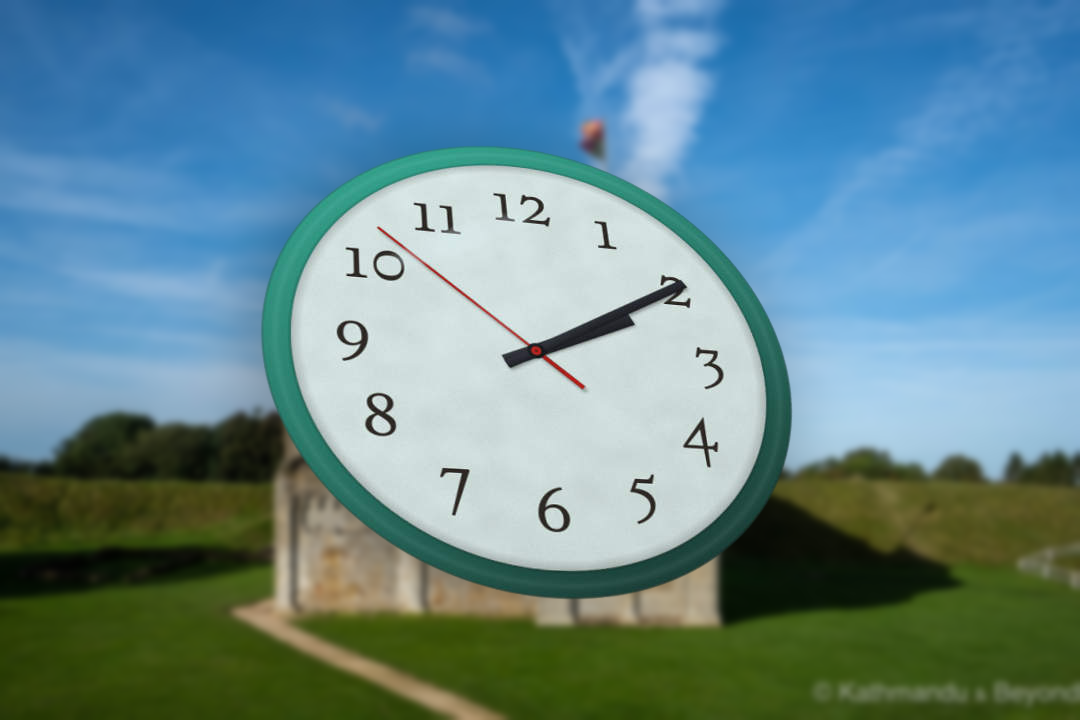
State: 2:09:52
